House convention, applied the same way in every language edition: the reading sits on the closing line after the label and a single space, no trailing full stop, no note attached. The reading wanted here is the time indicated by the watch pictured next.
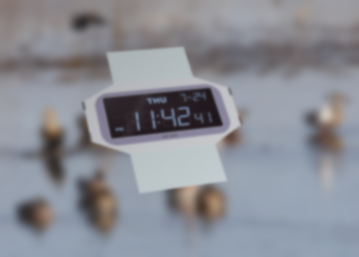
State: 11:42
